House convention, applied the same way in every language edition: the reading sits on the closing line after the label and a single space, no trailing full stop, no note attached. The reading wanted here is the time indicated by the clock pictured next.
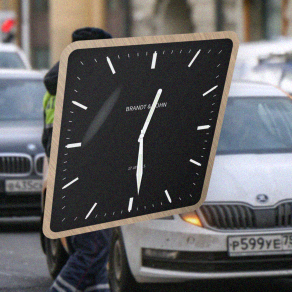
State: 12:29
